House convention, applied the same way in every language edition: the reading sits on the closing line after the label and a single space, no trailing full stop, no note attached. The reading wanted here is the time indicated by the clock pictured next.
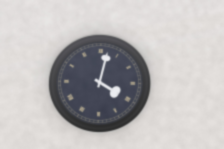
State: 4:02
